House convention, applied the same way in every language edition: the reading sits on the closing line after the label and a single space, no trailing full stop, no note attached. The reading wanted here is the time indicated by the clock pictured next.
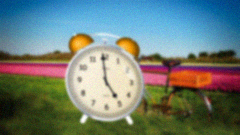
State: 4:59
